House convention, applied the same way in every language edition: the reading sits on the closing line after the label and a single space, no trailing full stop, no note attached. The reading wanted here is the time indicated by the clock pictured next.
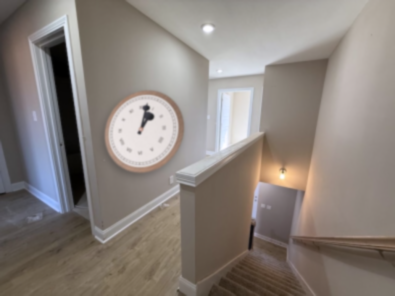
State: 1:02
